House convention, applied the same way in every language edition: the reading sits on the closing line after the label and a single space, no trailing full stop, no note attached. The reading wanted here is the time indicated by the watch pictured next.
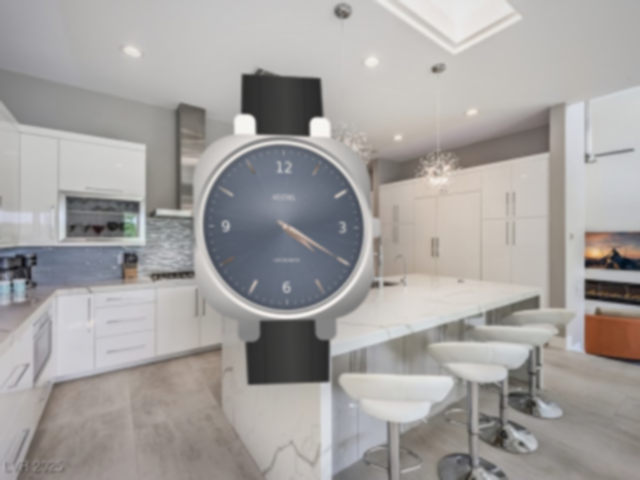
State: 4:20
